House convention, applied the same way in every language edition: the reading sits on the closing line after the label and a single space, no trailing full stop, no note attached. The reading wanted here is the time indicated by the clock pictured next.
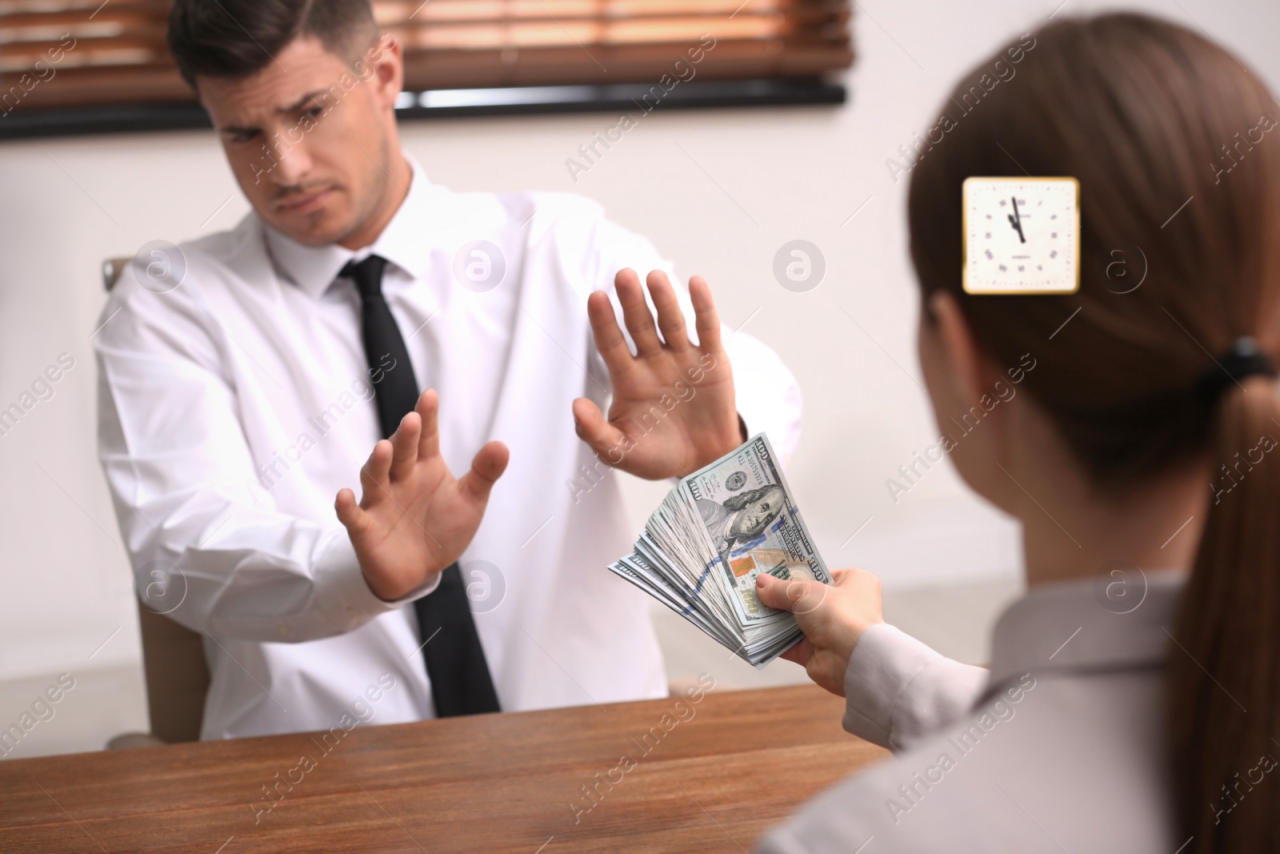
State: 10:58
